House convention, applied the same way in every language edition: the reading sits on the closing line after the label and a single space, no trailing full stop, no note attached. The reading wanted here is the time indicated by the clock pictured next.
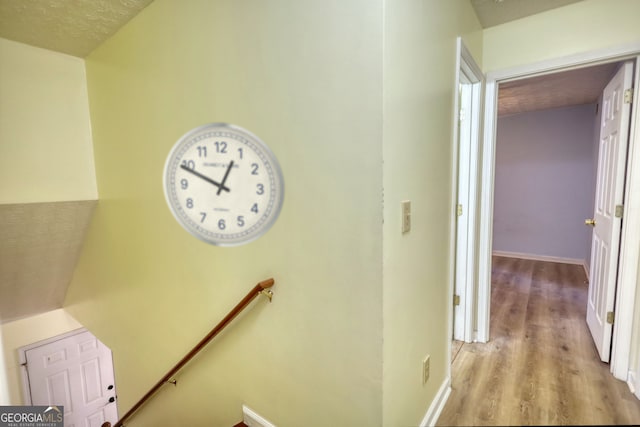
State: 12:49
